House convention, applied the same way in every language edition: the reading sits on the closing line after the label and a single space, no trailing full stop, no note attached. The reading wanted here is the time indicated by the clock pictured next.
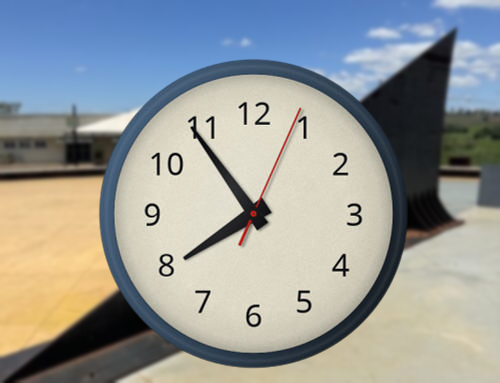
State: 7:54:04
